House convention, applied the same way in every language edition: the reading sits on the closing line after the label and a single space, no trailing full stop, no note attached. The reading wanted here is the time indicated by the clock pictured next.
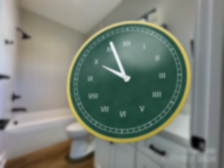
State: 9:56
